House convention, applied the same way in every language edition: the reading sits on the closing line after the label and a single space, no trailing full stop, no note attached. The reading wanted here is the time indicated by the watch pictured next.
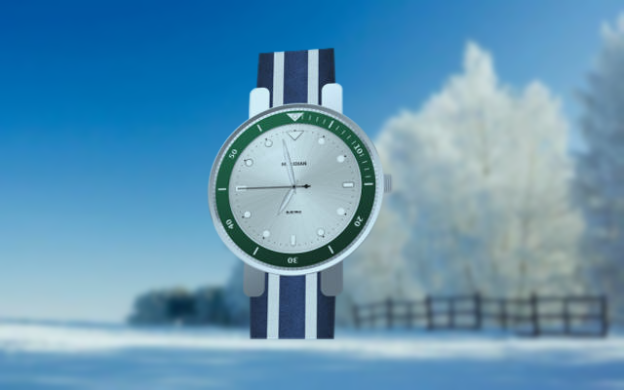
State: 6:57:45
